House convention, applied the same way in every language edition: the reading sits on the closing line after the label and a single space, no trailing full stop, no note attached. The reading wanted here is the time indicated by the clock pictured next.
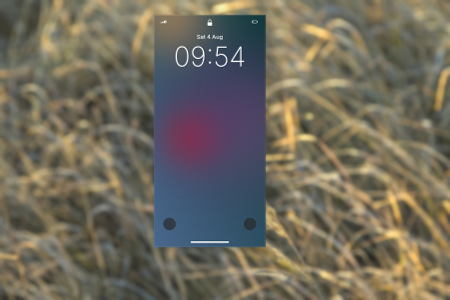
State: 9:54
